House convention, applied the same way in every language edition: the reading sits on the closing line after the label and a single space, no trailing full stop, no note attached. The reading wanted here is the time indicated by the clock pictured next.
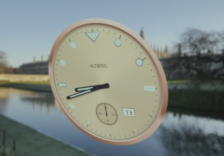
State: 8:42
